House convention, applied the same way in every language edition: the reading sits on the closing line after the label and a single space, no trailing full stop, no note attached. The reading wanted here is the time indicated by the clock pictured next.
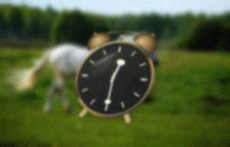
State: 12:30
